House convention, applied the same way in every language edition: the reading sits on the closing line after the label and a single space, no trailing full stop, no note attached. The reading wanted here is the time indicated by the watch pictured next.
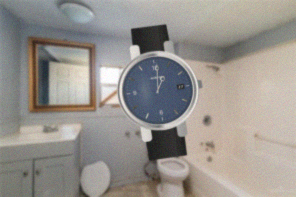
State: 1:01
